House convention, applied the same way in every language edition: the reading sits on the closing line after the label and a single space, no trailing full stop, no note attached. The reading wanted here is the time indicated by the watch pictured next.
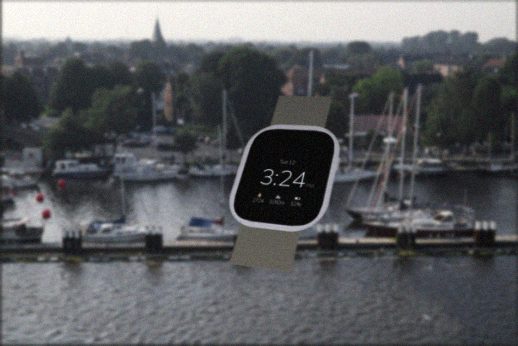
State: 3:24
